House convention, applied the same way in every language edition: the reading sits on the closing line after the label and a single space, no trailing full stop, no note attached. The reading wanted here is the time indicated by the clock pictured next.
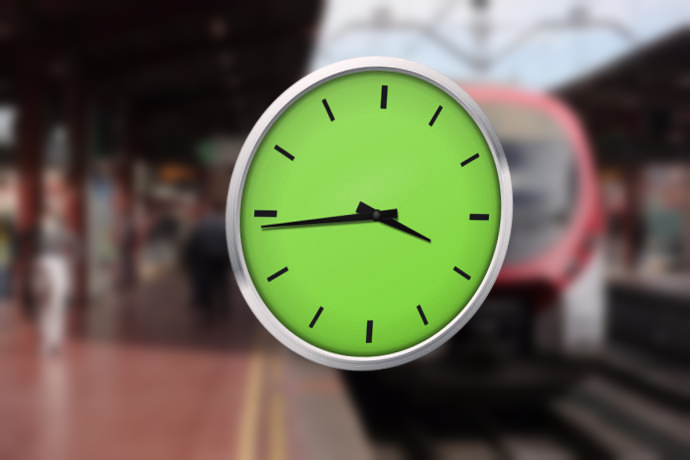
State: 3:44
